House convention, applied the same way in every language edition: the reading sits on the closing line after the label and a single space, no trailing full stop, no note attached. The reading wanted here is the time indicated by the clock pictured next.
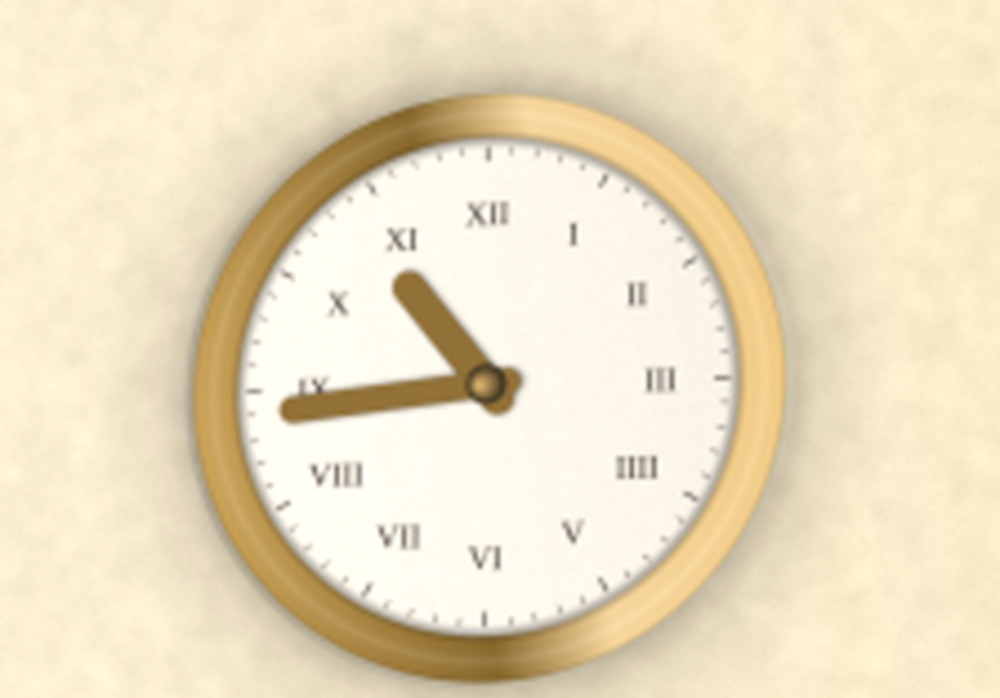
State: 10:44
